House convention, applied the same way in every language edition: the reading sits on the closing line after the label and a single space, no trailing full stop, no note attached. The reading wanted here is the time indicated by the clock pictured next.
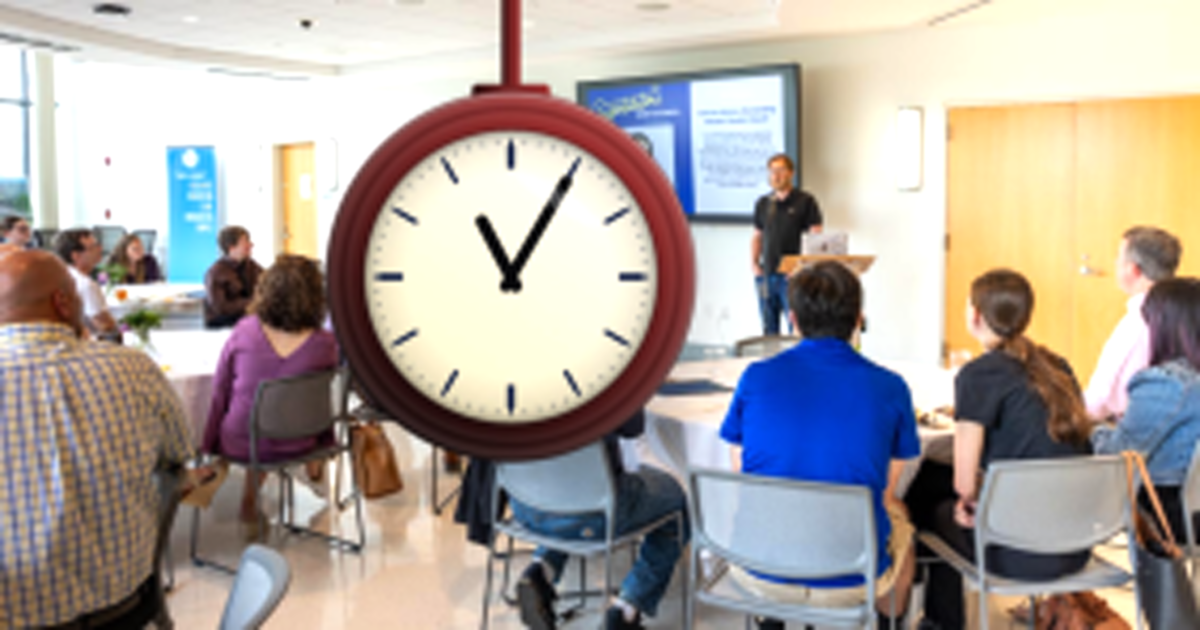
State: 11:05
